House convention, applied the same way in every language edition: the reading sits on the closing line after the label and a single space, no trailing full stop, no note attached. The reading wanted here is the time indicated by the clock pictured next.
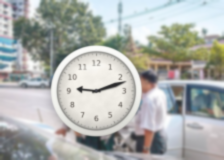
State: 9:12
